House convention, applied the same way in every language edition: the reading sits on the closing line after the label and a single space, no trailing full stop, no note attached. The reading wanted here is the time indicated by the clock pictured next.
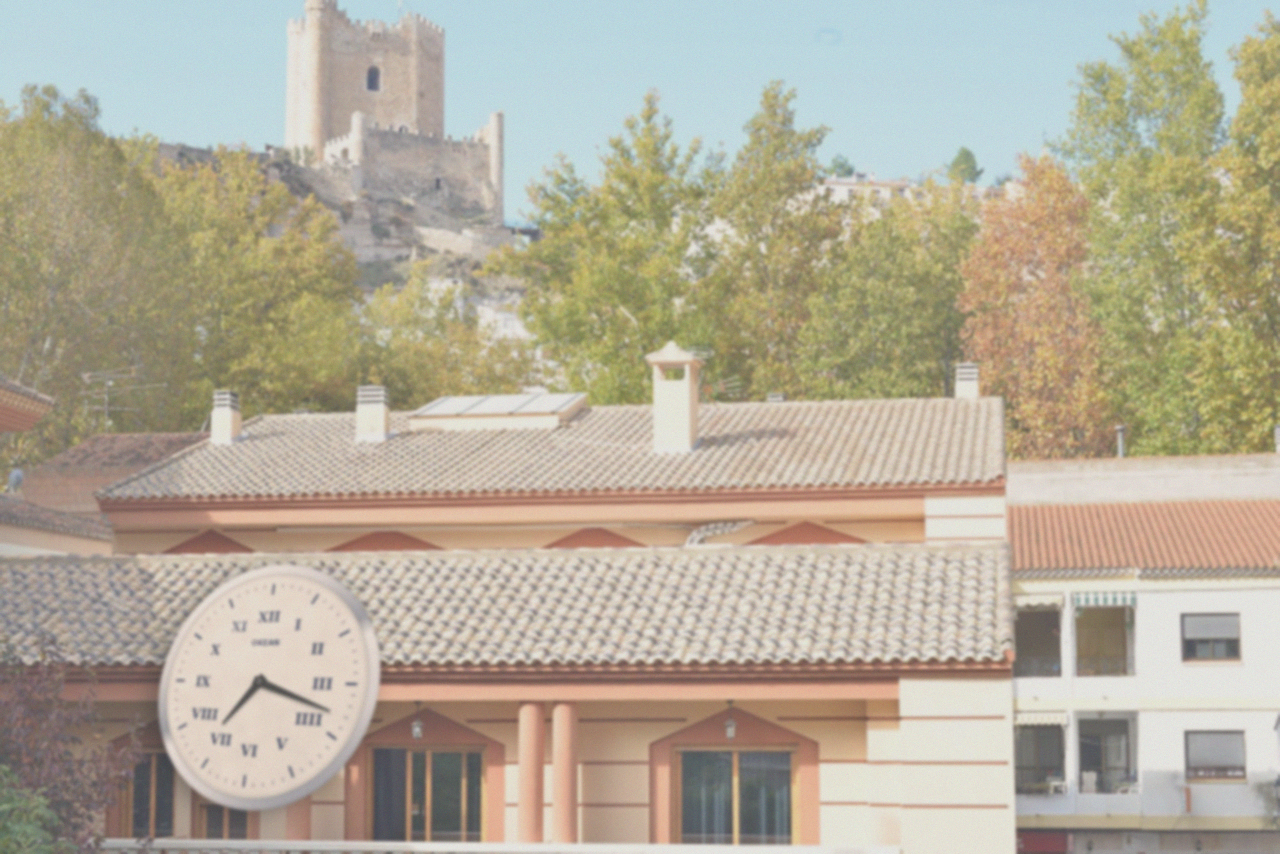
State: 7:18
